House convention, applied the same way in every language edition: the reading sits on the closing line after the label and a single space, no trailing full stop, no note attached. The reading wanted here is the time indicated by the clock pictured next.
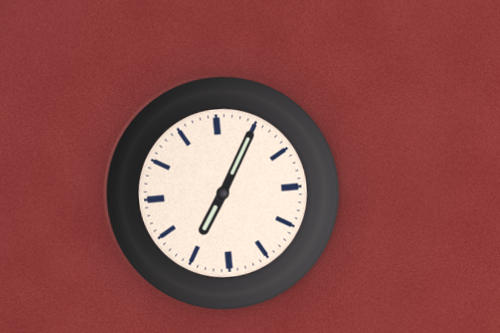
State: 7:05
